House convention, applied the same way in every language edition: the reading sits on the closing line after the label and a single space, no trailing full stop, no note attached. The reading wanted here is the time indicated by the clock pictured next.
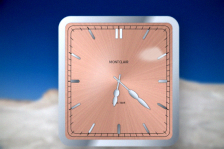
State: 6:22
